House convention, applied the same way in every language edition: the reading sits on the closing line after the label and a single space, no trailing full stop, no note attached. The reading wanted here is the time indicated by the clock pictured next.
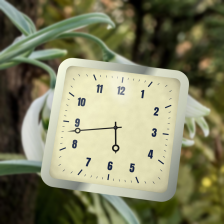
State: 5:43
